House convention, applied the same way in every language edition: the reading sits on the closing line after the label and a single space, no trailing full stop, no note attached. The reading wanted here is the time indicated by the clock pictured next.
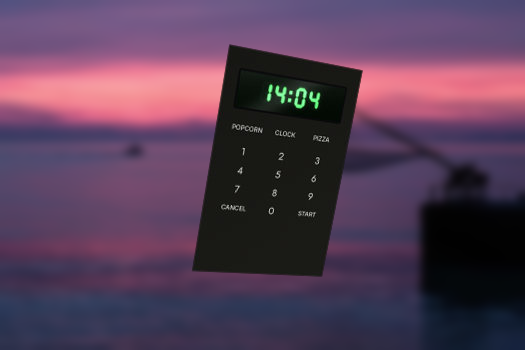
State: 14:04
